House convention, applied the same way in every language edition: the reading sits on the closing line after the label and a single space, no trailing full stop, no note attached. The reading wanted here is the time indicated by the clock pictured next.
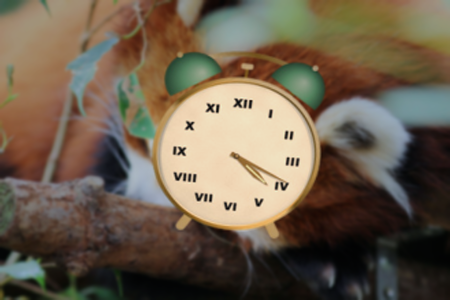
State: 4:19
